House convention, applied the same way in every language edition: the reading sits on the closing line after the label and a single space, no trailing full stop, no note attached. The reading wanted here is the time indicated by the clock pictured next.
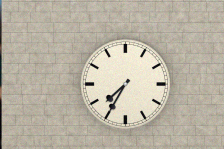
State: 7:35
